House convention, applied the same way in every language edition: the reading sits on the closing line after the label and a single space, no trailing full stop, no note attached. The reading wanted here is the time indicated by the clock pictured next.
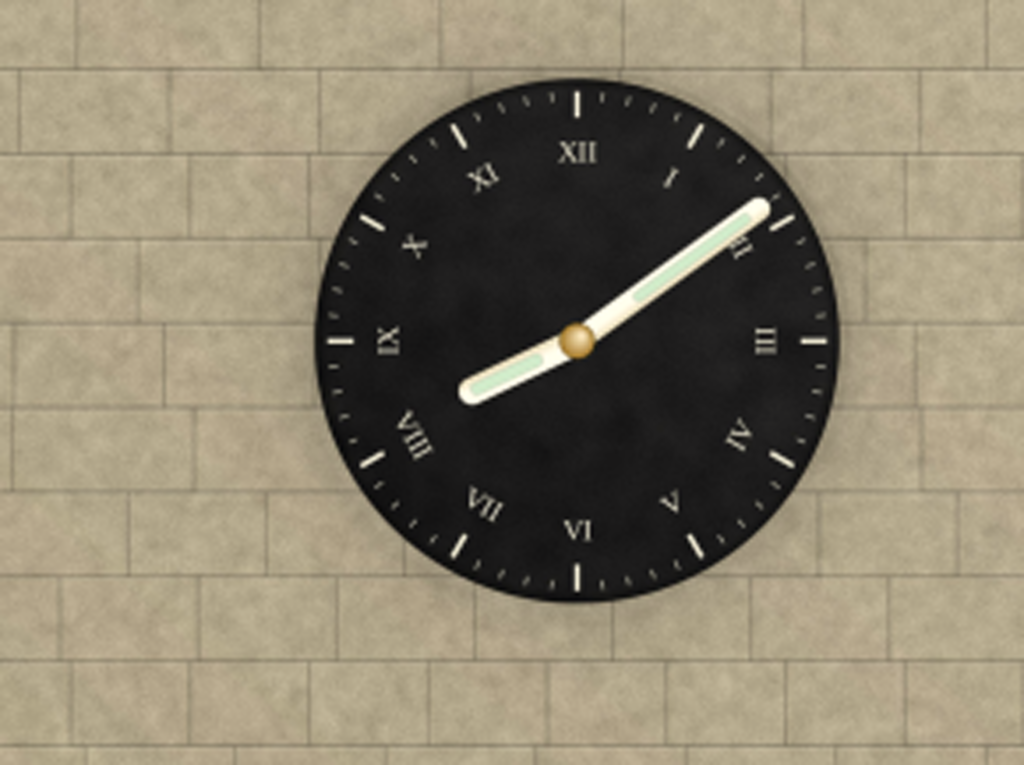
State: 8:09
